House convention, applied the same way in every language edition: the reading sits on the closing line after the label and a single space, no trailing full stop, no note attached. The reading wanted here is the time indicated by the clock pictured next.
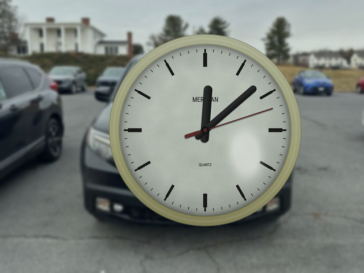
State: 12:08:12
